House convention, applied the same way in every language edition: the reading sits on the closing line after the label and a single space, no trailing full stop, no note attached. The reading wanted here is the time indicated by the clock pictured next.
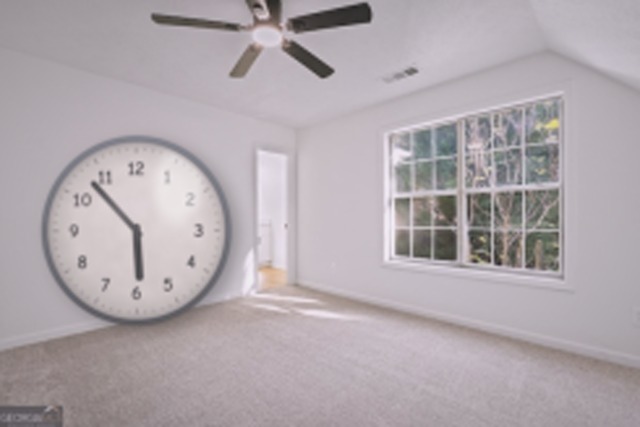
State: 5:53
